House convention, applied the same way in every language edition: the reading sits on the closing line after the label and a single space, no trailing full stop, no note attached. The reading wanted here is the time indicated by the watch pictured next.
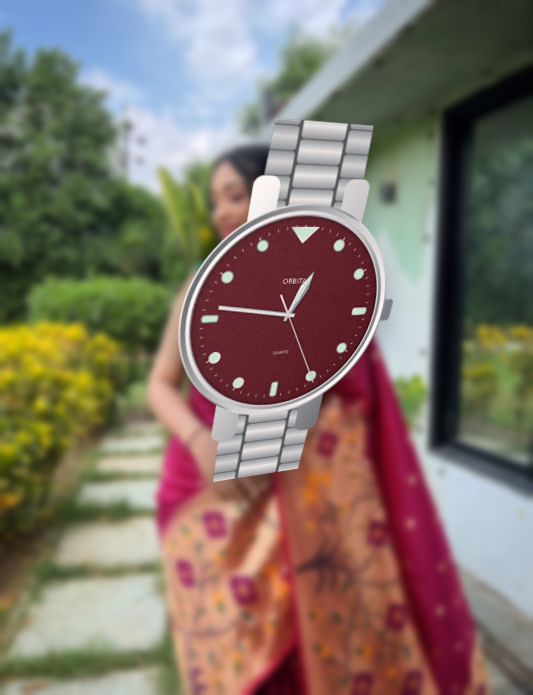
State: 12:46:25
